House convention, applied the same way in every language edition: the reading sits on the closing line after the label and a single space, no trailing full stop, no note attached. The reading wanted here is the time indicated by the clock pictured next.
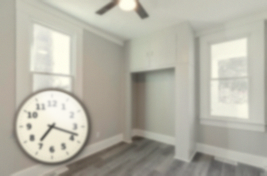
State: 7:18
